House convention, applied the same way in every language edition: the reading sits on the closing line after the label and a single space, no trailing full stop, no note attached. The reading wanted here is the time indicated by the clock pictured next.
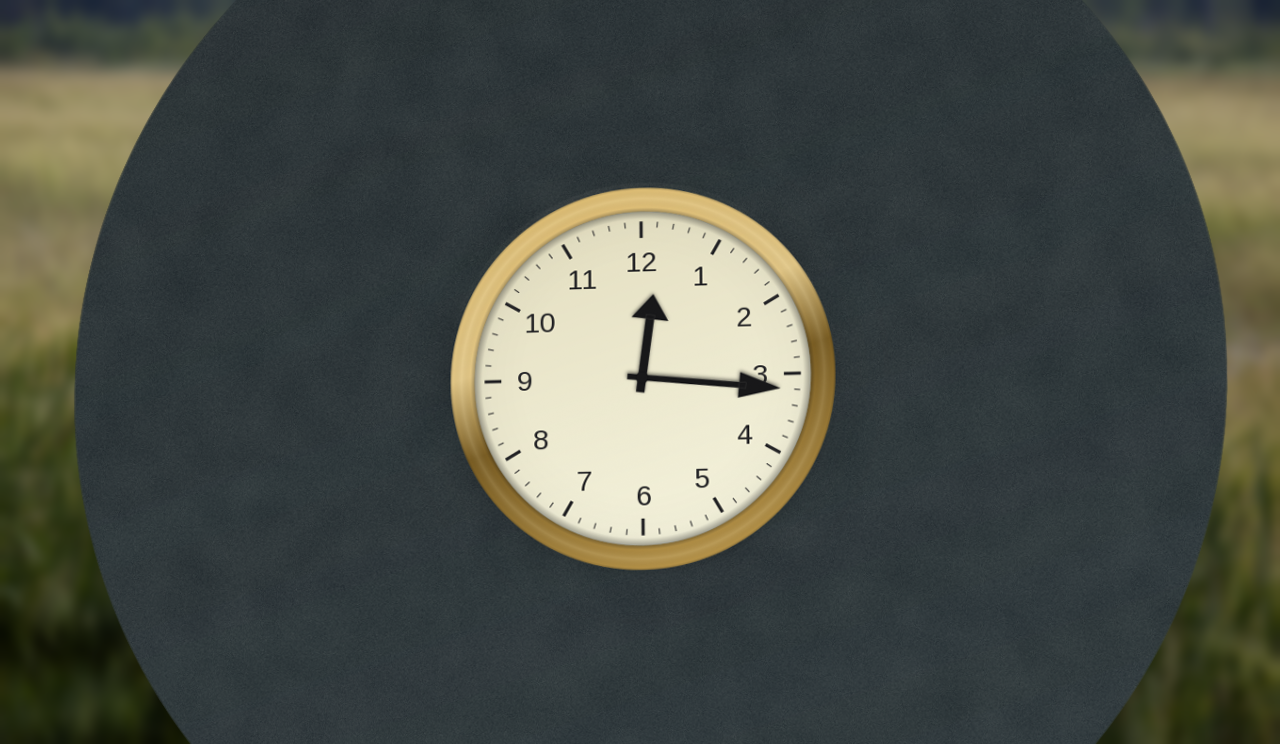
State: 12:16
